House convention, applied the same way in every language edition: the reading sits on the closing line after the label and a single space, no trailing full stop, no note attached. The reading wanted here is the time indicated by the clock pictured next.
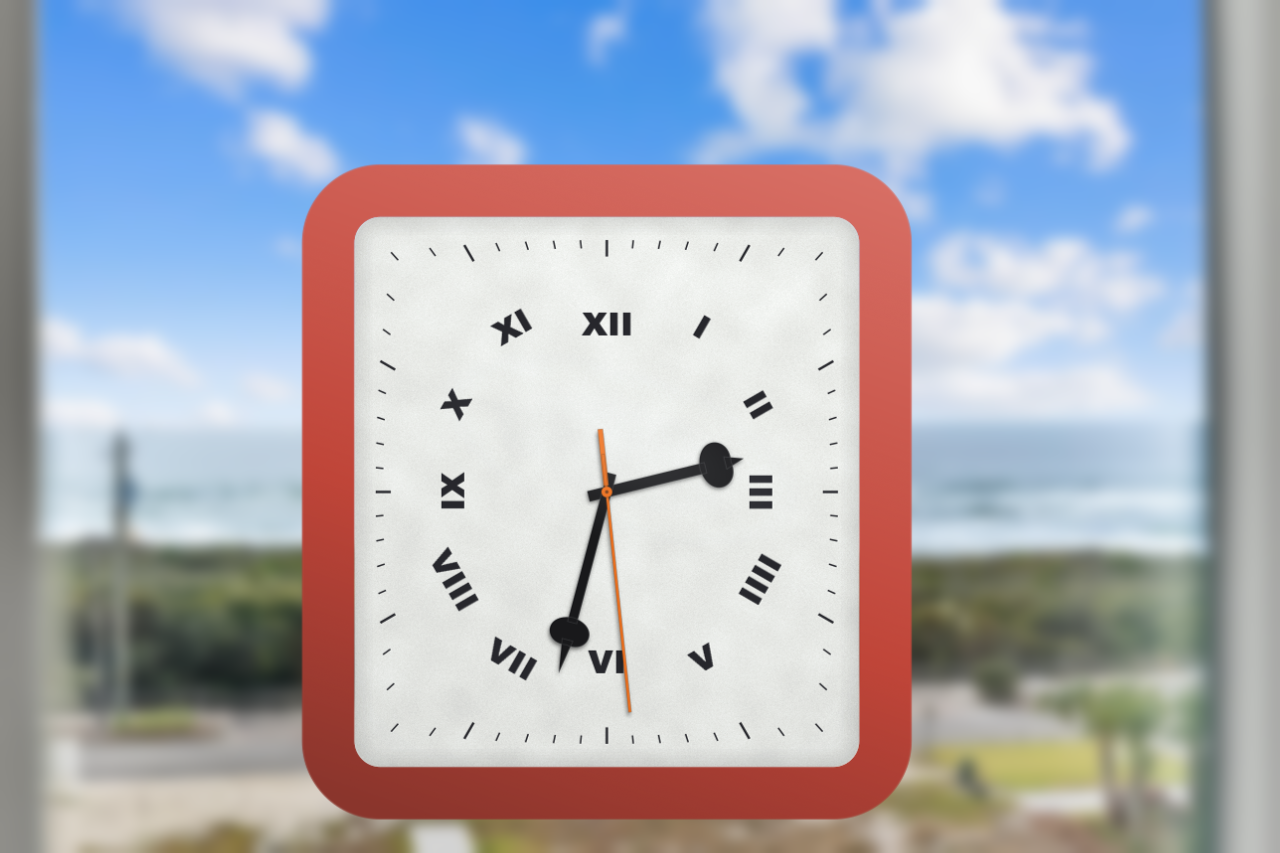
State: 2:32:29
